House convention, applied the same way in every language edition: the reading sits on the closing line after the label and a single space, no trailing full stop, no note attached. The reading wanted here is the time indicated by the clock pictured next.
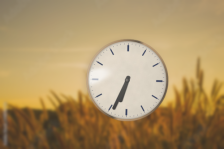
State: 6:34
